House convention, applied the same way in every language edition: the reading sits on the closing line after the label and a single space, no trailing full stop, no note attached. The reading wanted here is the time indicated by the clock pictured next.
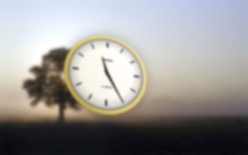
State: 11:25
